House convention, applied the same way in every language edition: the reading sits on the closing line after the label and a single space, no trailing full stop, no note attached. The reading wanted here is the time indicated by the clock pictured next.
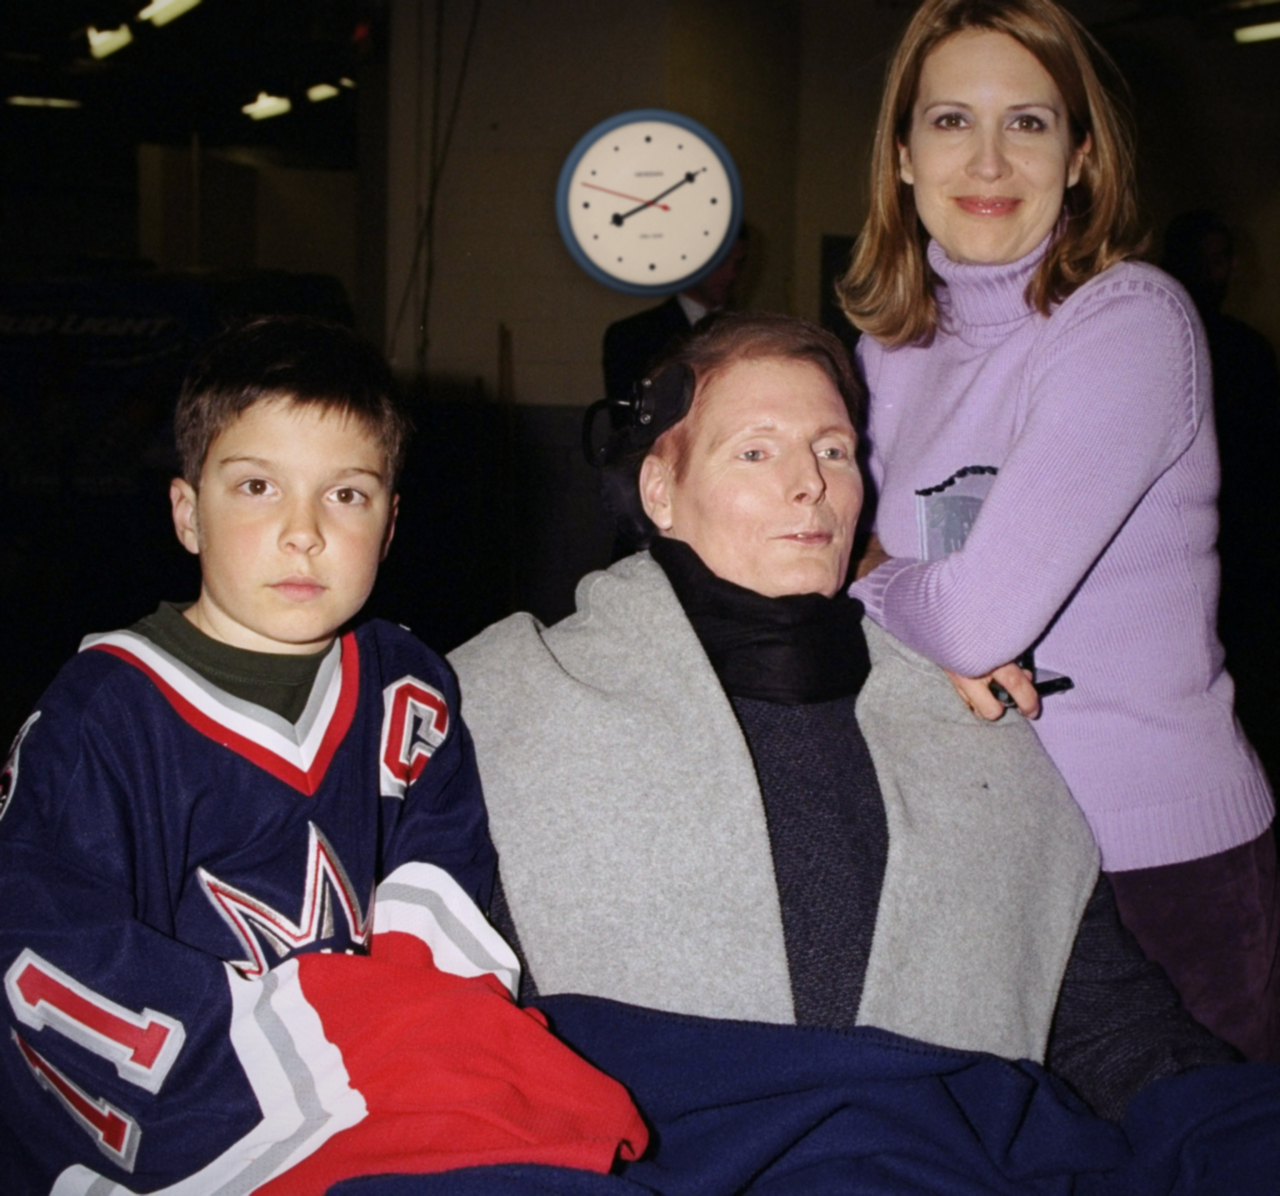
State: 8:09:48
